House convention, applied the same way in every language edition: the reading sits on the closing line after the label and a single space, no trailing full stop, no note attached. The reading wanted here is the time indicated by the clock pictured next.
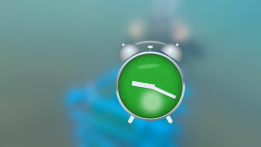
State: 9:19
